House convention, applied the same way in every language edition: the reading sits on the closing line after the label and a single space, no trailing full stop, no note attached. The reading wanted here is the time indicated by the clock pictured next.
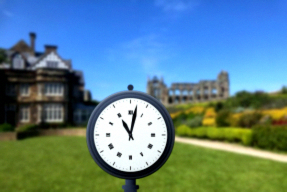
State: 11:02
